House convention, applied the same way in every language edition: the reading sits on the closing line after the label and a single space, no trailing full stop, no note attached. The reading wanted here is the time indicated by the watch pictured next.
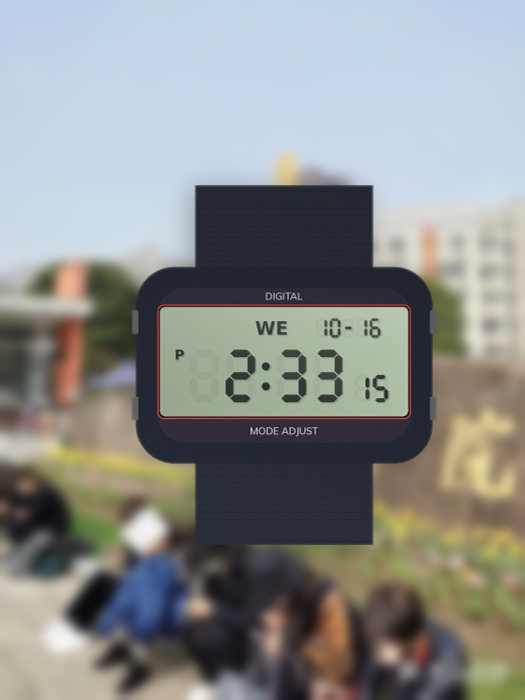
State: 2:33:15
